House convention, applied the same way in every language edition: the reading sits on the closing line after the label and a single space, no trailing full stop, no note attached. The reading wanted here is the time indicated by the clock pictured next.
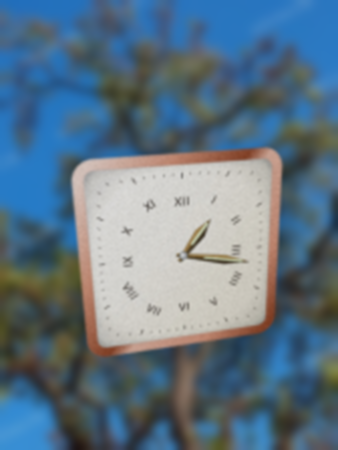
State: 1:17
